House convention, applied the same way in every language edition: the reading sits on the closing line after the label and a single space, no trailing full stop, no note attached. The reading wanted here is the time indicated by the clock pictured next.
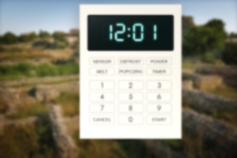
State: 12:01
